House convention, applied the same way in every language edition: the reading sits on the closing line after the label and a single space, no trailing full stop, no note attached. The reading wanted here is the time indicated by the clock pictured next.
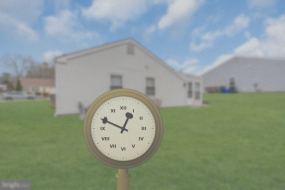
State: 12:49
